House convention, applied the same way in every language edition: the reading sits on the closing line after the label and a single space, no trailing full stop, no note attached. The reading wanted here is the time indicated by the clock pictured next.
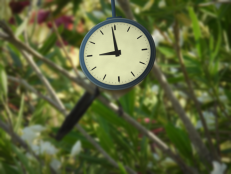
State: 8:59
